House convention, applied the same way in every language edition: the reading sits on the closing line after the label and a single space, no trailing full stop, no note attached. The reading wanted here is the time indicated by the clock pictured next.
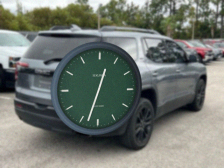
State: 12:33
